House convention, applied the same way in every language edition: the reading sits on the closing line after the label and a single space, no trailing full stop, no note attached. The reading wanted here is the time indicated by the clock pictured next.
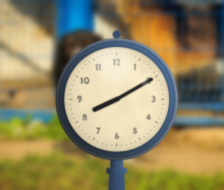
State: 8:10
